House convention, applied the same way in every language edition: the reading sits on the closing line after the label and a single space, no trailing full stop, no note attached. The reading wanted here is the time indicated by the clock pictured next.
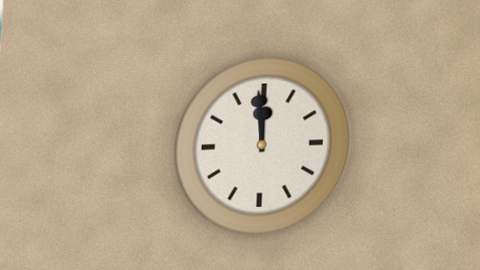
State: 11:59
